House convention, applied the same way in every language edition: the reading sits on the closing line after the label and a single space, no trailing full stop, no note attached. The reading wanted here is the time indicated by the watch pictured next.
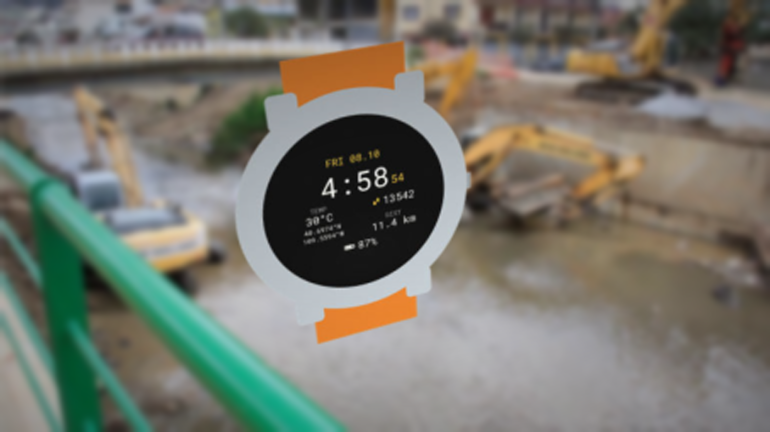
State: 4:58
